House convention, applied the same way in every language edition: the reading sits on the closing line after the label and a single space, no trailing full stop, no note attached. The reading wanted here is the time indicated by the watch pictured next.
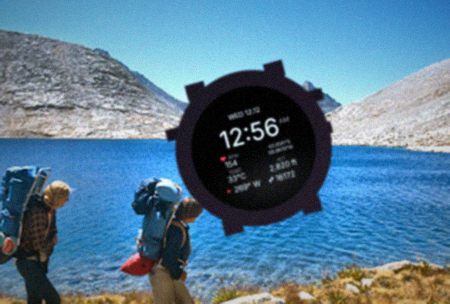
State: 12:56
